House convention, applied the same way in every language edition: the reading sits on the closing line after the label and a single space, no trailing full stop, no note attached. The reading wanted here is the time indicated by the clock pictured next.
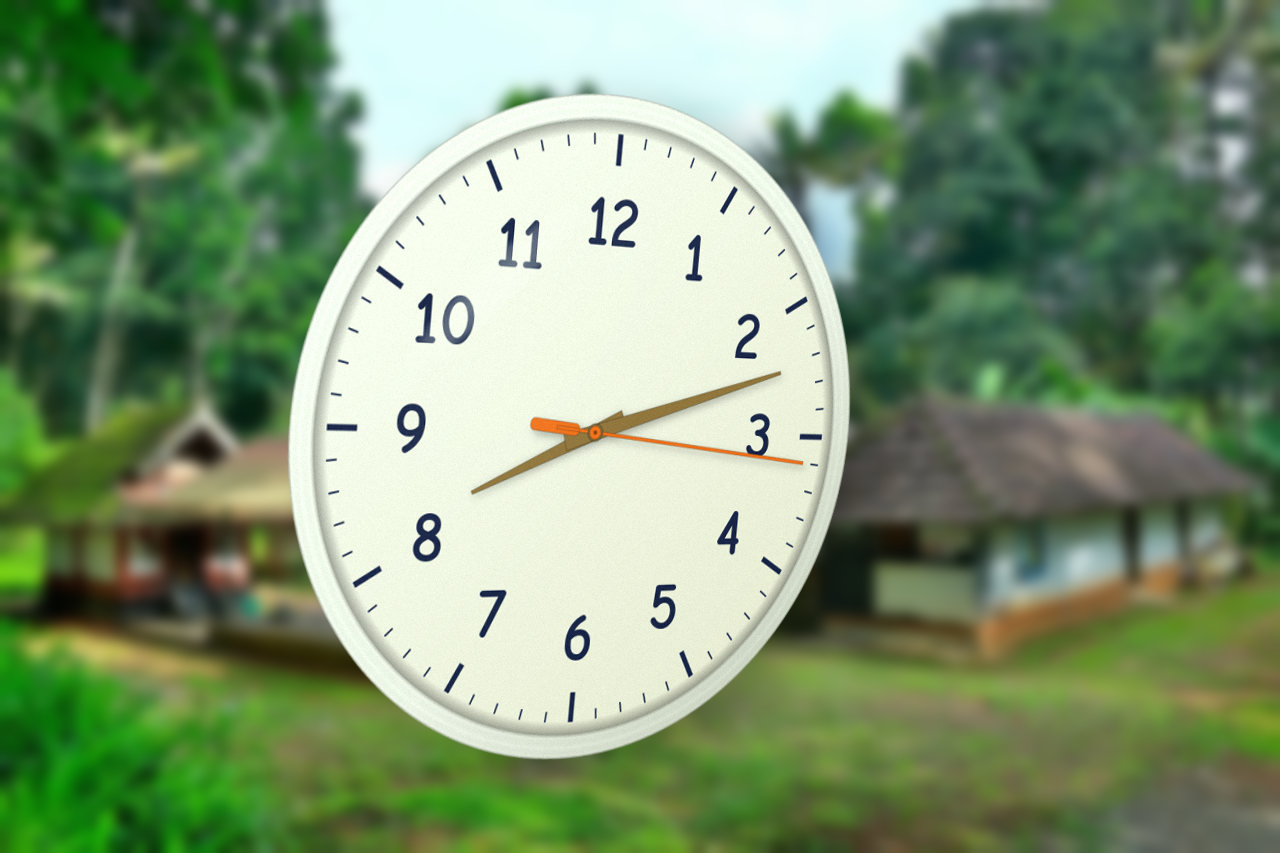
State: 8:12:16
